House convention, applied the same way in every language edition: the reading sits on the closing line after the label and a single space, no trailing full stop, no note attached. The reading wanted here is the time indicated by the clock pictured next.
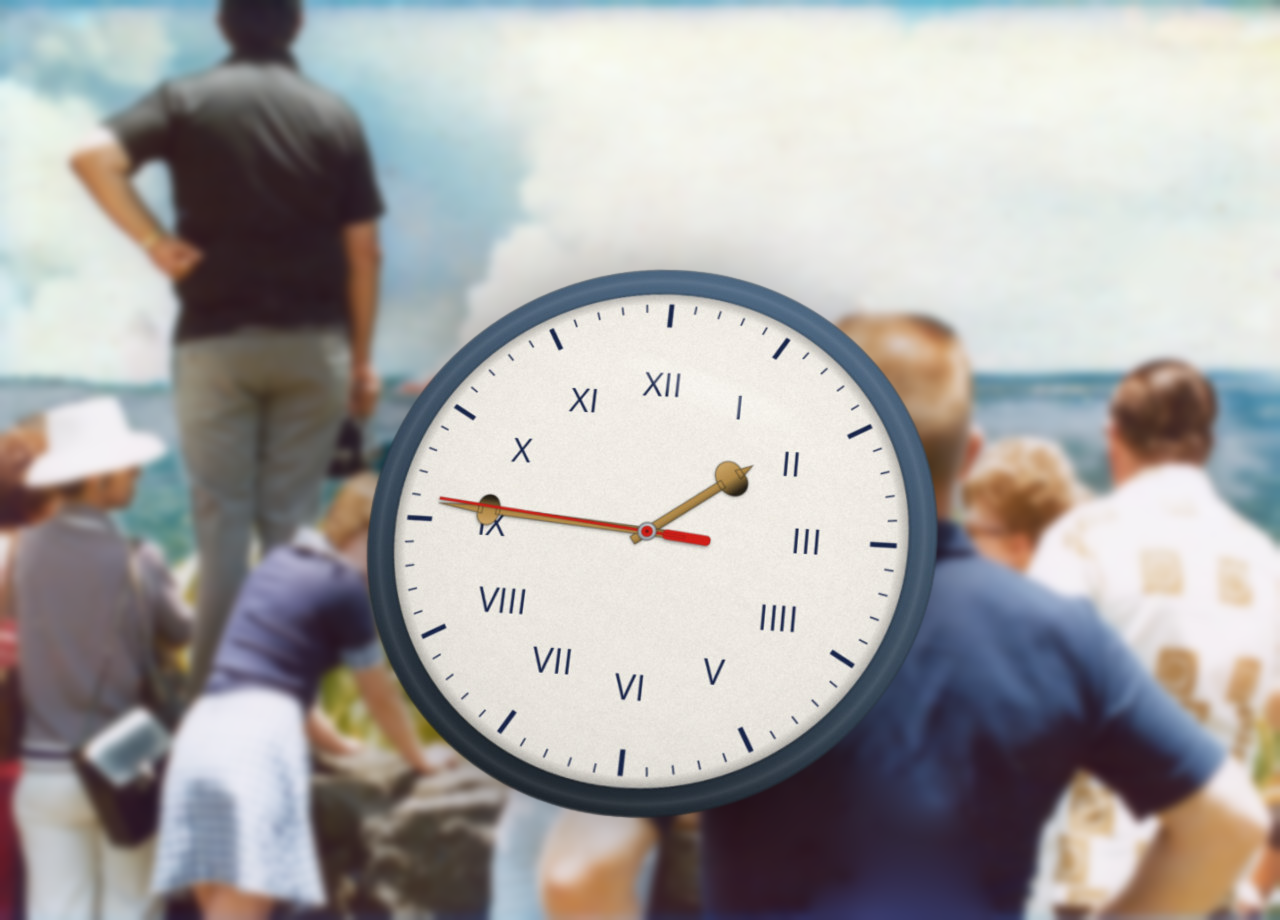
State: 1:45:46
